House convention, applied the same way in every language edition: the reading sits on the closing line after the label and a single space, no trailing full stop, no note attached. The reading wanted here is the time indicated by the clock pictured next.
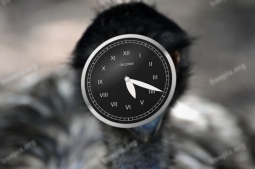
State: 5:19
